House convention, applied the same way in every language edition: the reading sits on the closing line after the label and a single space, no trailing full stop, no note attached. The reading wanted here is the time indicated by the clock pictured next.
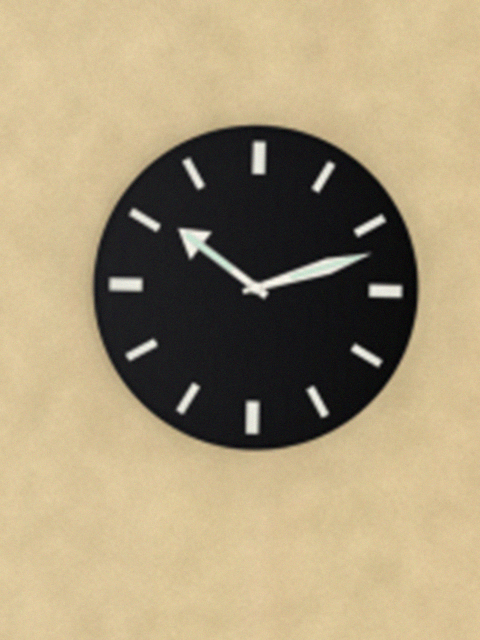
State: 10:12
